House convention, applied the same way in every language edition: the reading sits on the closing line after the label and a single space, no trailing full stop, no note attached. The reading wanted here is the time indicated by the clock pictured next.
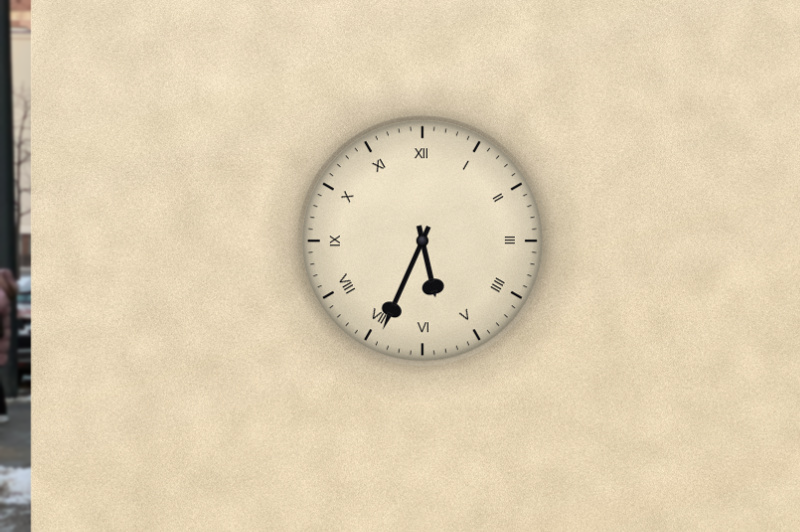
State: 5:34
